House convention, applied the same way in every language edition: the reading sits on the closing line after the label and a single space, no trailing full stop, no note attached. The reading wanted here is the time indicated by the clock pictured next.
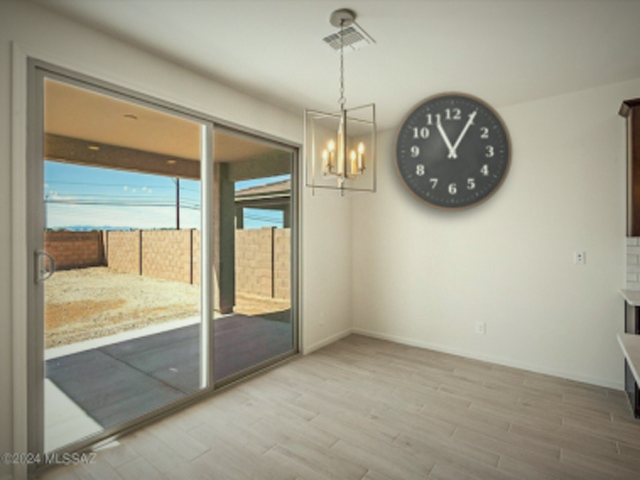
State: 11:05
